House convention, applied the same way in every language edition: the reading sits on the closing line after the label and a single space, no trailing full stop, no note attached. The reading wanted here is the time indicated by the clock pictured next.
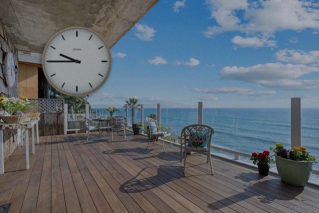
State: 9:45
